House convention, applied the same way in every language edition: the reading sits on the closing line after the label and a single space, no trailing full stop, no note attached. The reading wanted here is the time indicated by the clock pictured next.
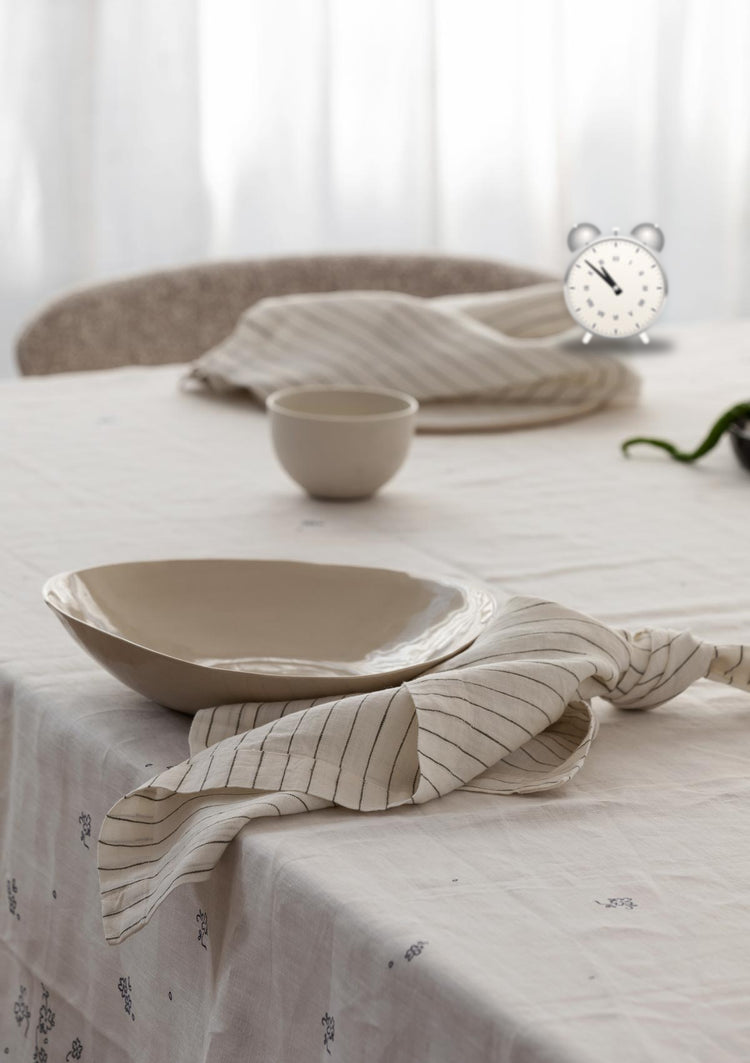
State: 10:52
